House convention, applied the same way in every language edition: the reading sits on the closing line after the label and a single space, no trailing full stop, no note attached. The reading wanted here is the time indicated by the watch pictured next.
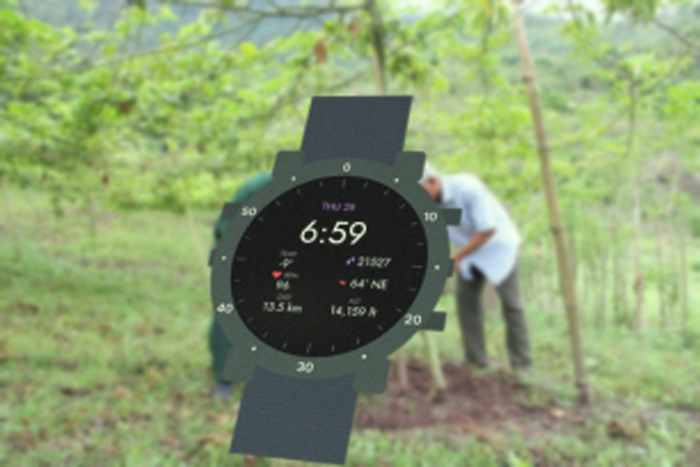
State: 6:59
